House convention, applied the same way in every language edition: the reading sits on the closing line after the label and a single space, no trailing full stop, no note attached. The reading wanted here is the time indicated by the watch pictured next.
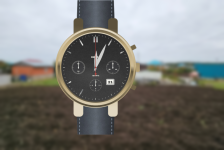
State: 12:04
